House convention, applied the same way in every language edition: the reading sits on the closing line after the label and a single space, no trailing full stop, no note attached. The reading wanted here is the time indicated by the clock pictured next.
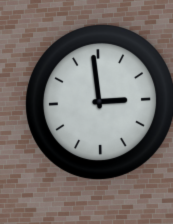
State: 2:59
